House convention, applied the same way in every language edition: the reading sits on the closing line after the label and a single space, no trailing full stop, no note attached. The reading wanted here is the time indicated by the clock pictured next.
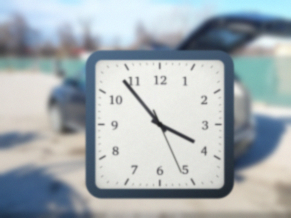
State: 3:53:26
